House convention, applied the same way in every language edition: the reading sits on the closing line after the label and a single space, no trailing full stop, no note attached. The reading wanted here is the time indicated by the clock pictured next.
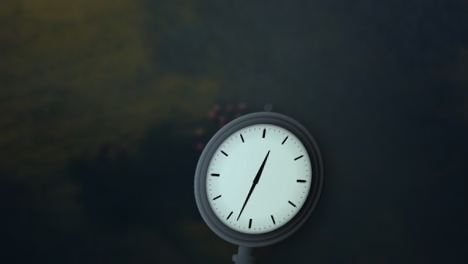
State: 12:33
